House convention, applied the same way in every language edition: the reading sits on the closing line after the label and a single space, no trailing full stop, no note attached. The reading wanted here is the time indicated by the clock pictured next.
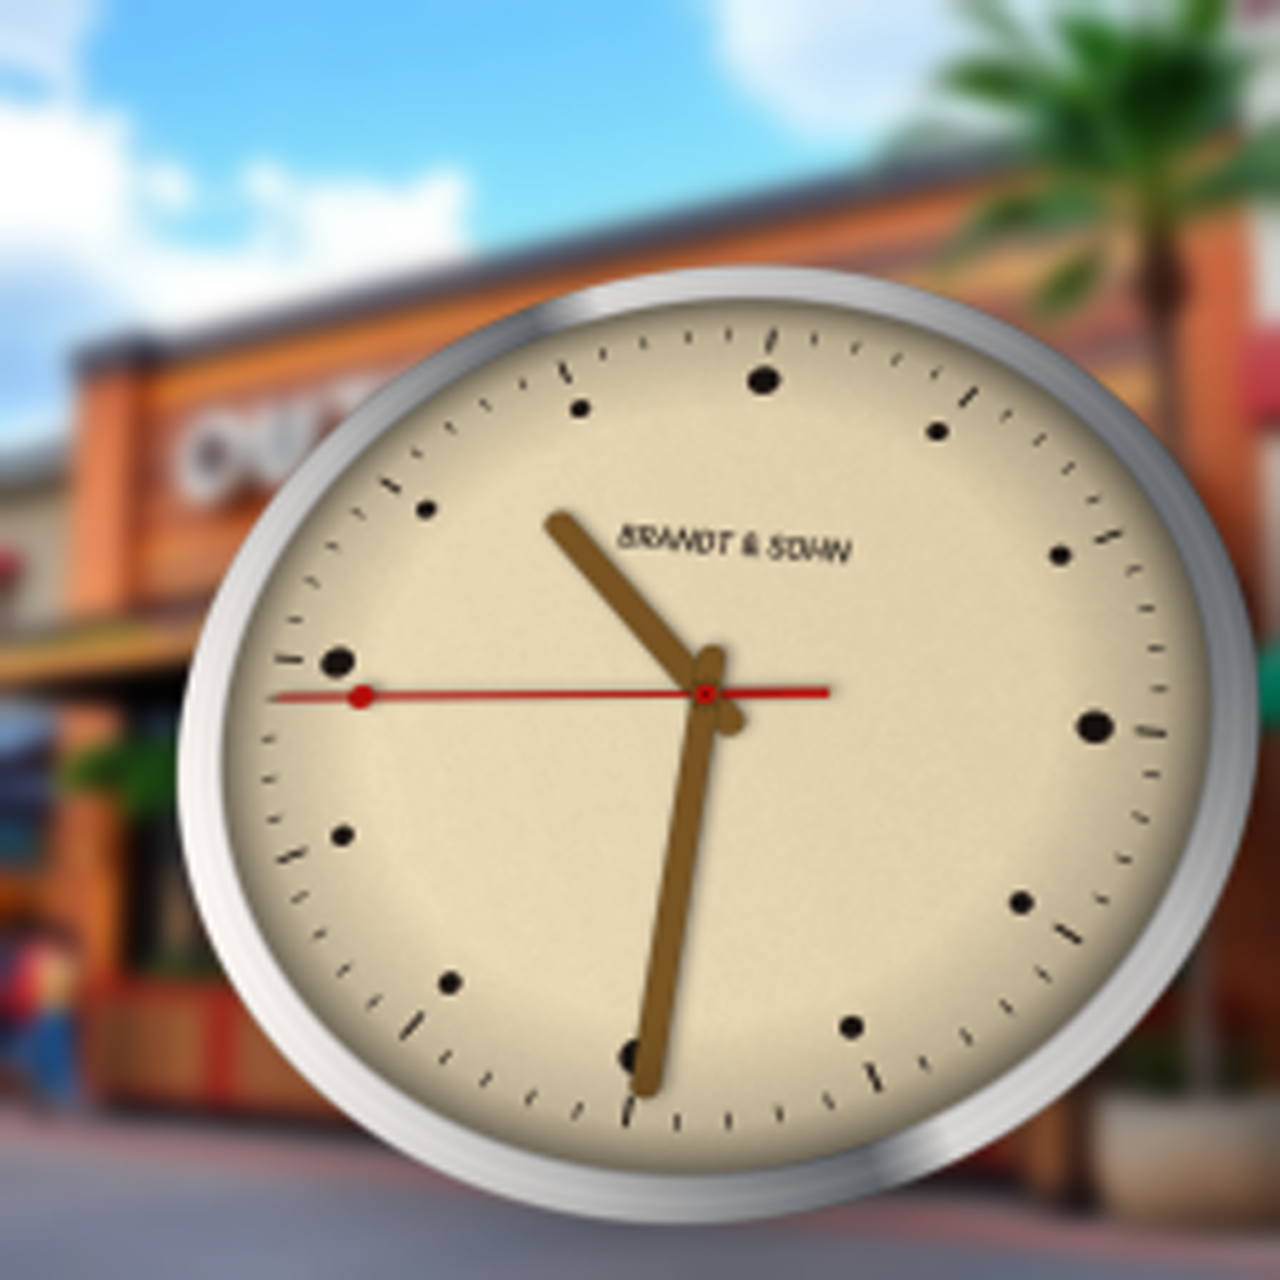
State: 10:29:44
